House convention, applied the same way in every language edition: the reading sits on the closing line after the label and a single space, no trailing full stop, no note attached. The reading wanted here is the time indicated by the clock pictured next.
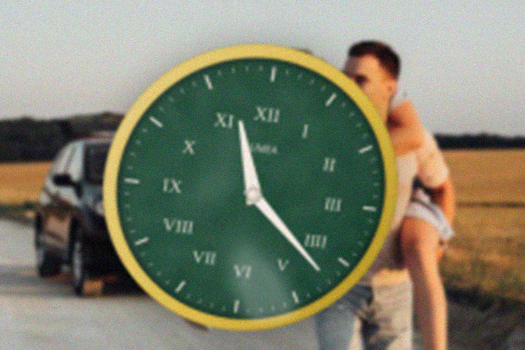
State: 11:22
